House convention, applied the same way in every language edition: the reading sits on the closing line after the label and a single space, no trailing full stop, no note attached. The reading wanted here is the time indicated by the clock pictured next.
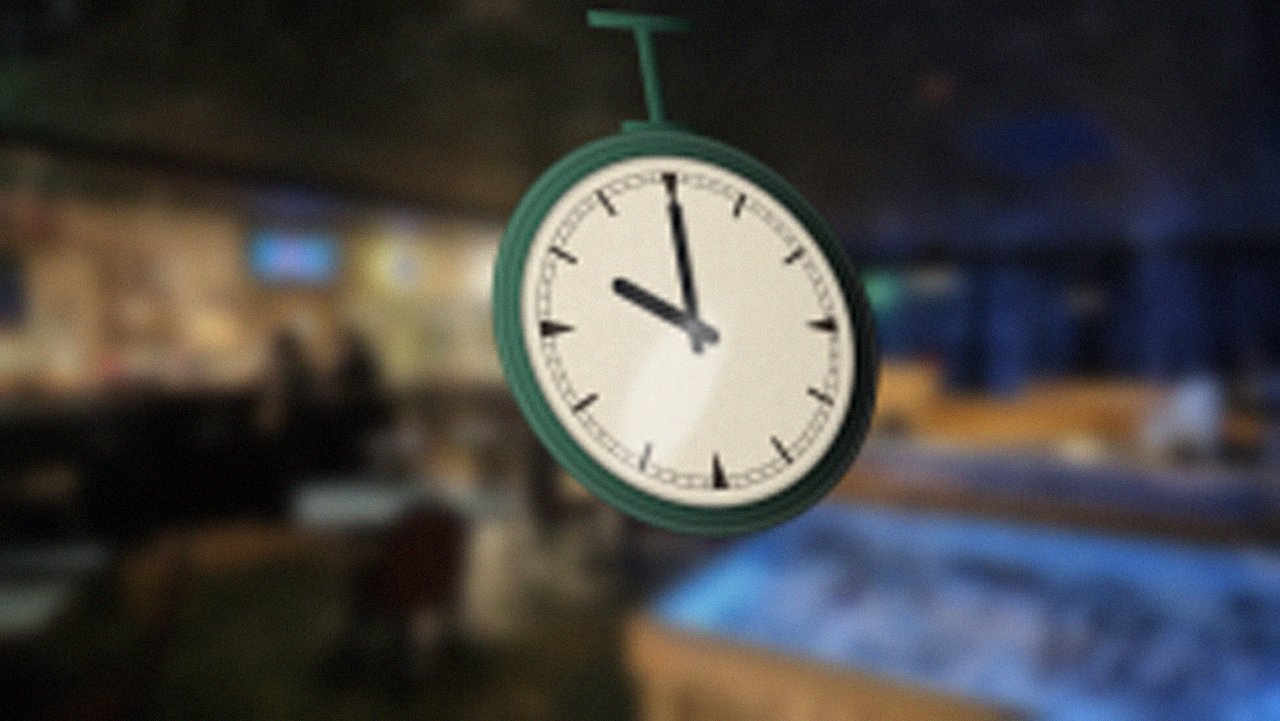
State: 10:00
